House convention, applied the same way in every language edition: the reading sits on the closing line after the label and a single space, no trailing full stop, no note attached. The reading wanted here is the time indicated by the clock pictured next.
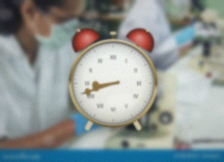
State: 8:42
